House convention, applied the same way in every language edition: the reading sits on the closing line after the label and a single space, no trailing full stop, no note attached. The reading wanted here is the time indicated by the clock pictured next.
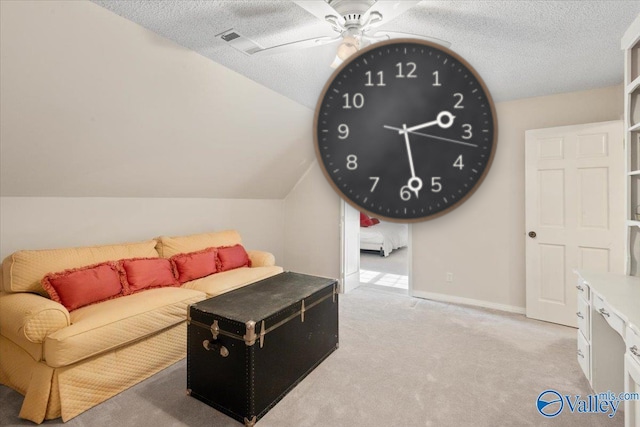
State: 2:28:17
